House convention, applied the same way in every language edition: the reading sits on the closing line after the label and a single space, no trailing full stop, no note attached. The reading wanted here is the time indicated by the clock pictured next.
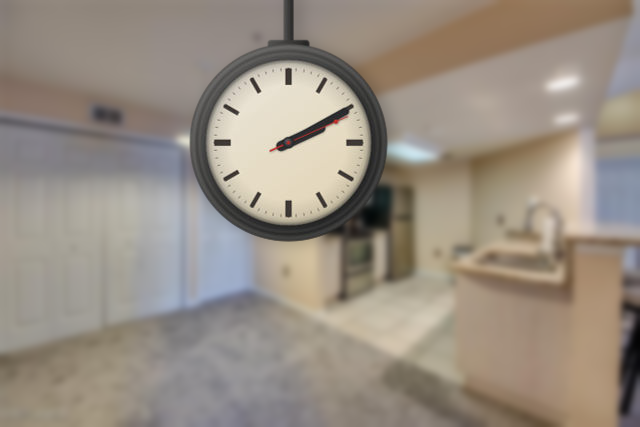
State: 2:10:11
